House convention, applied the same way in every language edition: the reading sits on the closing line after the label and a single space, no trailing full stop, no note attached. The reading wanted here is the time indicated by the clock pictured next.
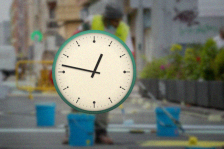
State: 12:47
